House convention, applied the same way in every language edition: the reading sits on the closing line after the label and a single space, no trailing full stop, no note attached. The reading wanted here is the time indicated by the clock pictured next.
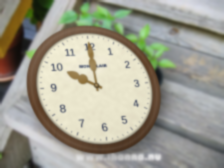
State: 10:00
